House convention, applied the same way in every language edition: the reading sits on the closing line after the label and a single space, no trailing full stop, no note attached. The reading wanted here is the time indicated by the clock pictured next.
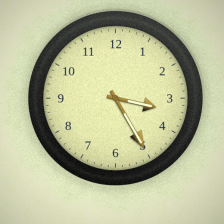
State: 3:25
